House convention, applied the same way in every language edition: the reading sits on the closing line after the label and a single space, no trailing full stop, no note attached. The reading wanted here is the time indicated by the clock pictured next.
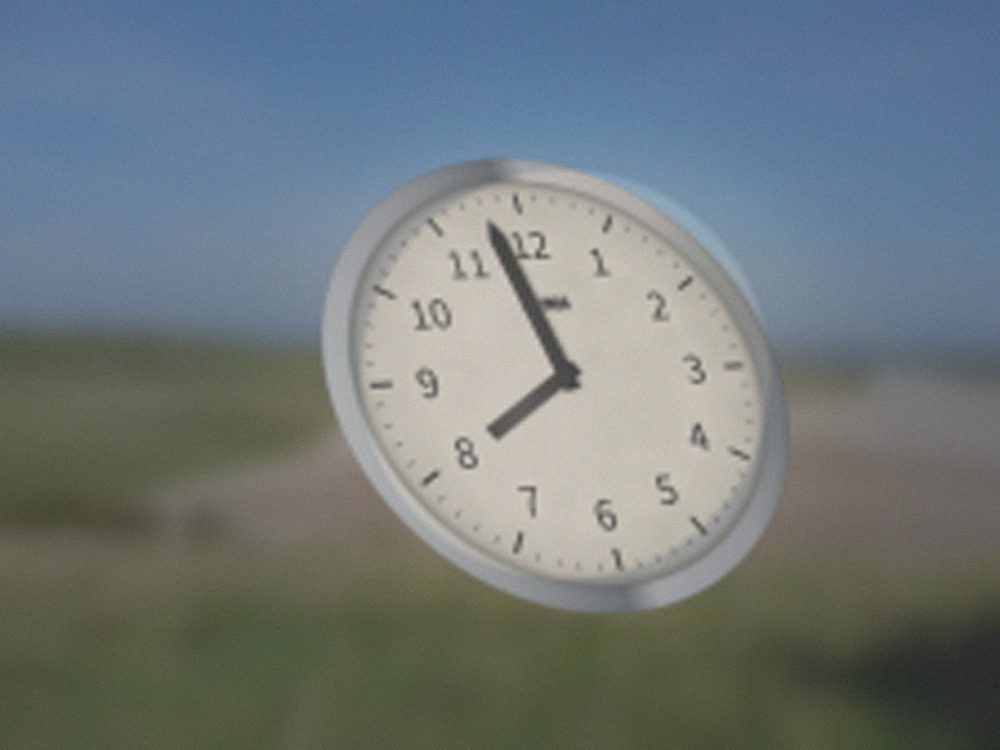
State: 7:58
